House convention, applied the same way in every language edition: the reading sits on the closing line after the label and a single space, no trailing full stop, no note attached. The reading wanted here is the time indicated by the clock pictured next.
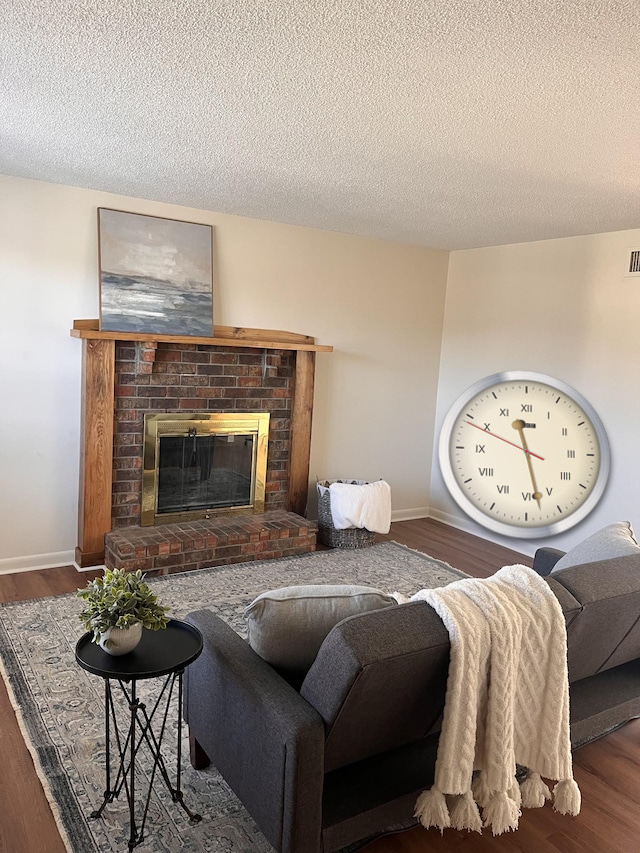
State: 11:27:49
